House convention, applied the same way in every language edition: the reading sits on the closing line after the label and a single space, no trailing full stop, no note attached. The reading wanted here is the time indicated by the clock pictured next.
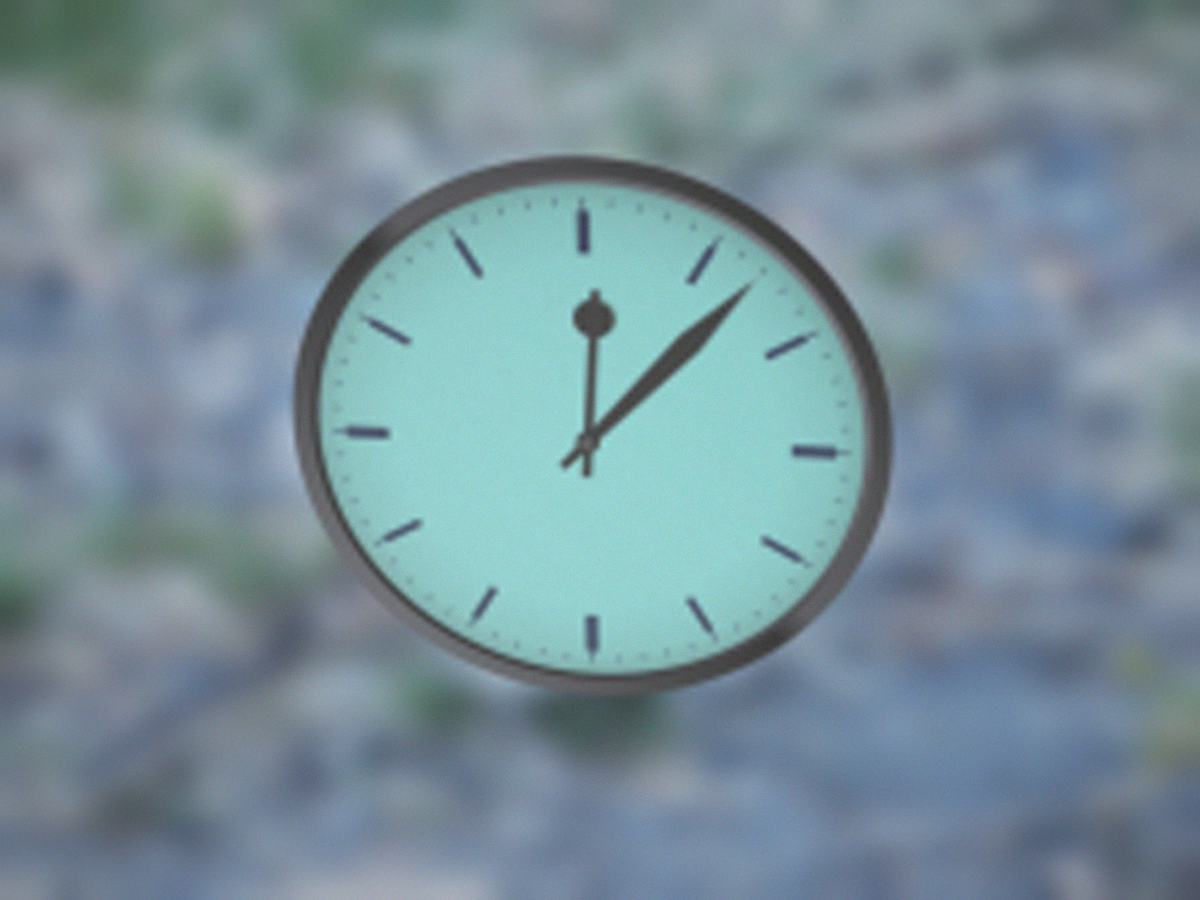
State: 12:07
